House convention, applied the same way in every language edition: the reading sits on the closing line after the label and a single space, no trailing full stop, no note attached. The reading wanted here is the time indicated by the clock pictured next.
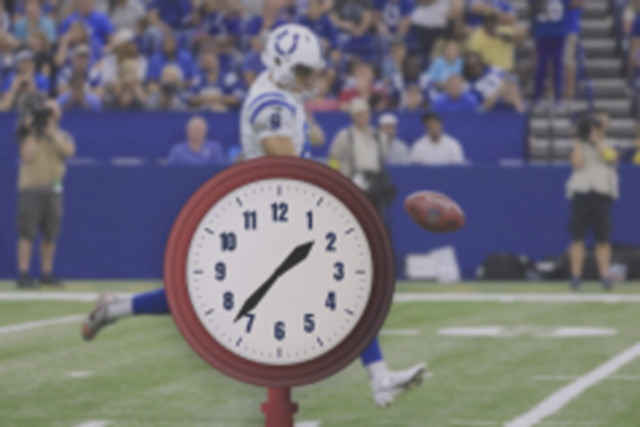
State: 1:37
